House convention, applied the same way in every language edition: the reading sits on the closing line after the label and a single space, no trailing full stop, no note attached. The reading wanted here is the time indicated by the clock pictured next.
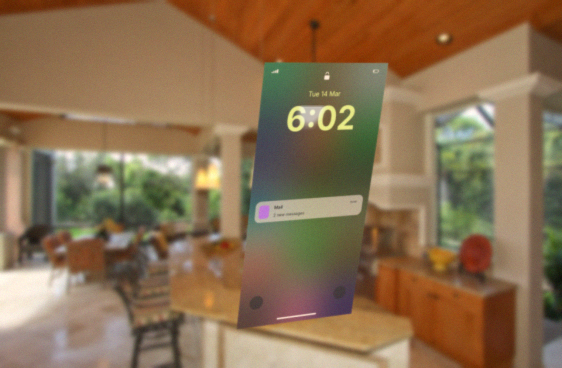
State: 6:02
